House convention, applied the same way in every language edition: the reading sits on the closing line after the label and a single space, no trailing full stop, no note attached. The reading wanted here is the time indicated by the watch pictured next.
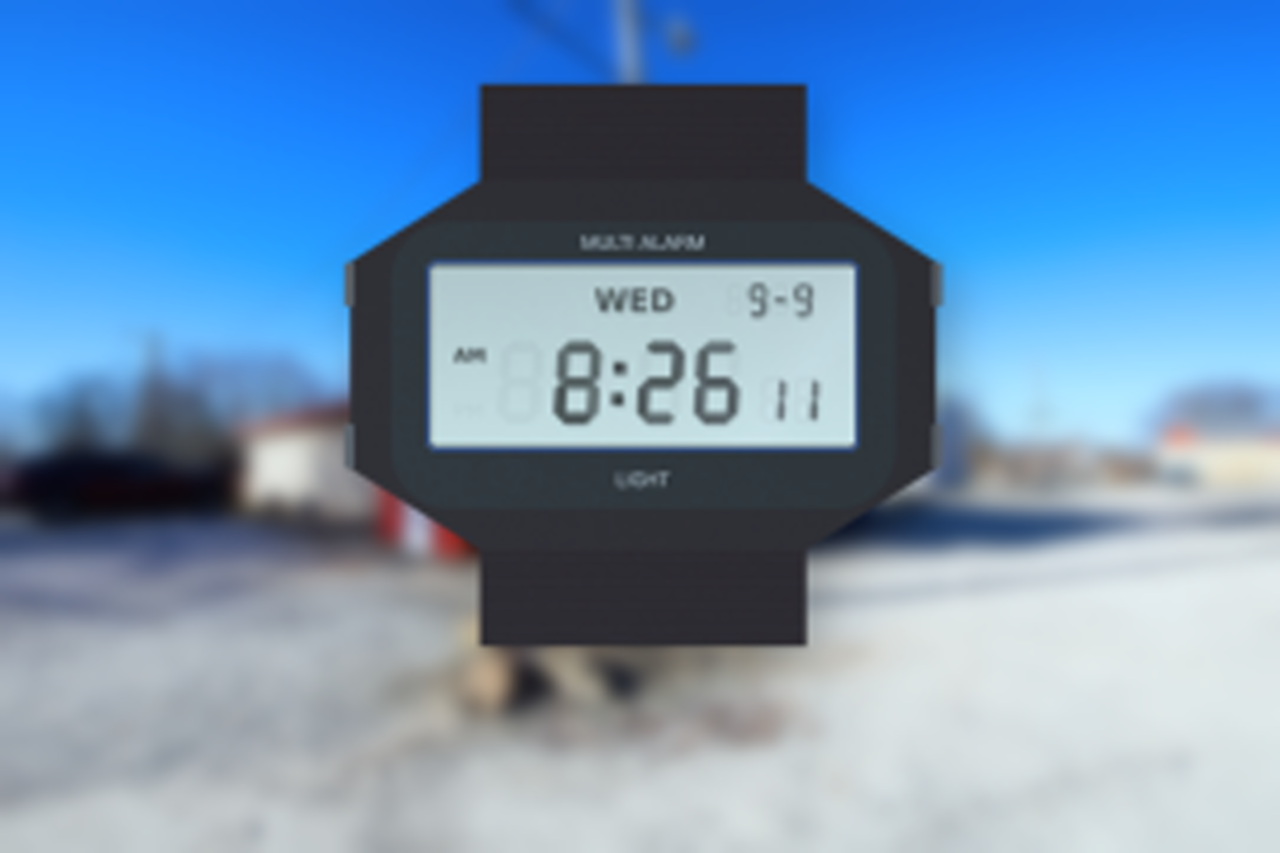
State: 8:26:11
